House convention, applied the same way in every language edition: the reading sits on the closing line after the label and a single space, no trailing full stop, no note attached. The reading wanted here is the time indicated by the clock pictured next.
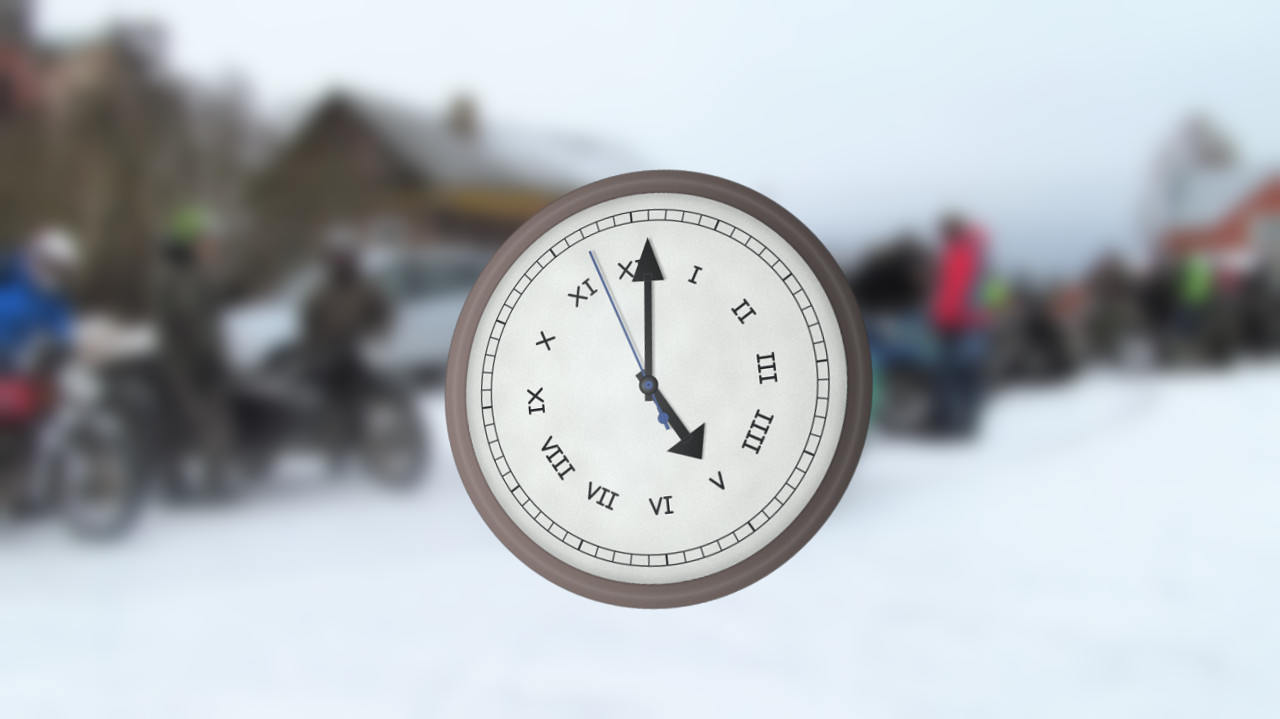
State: 5:00:57
